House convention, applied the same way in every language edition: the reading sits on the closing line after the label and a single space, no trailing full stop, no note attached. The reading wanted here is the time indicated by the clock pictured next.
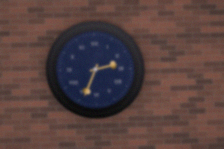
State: 2:34
